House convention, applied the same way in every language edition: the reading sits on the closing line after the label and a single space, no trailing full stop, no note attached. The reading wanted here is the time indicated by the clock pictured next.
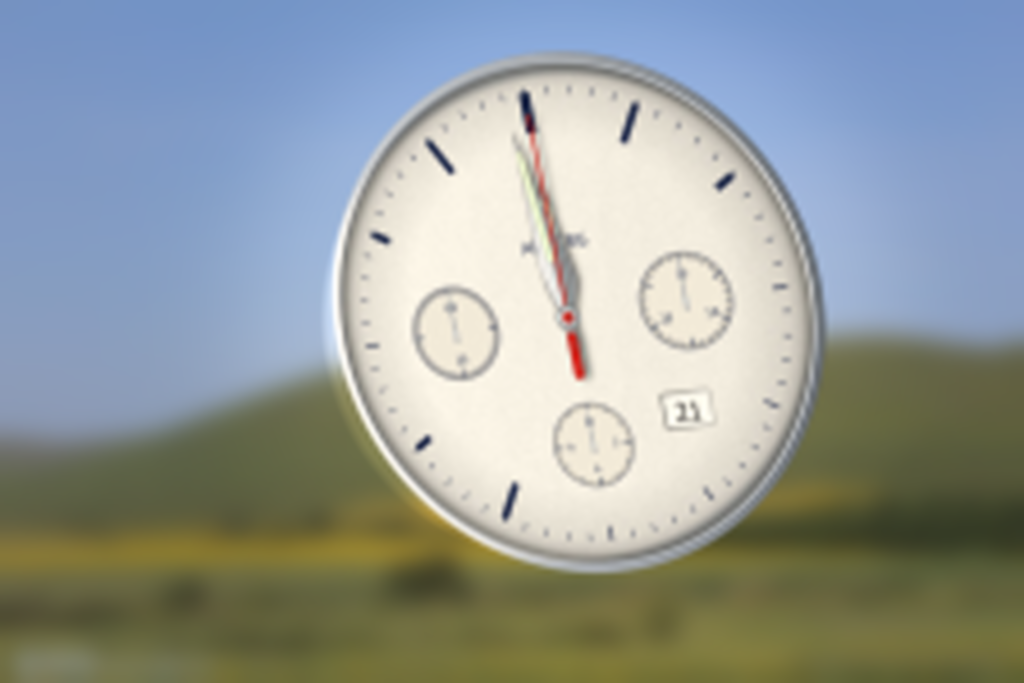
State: 11:59
